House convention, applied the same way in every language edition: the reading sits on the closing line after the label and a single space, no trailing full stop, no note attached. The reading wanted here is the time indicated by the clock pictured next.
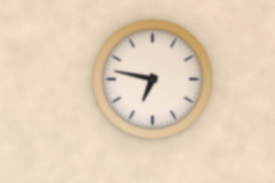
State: 6:47
